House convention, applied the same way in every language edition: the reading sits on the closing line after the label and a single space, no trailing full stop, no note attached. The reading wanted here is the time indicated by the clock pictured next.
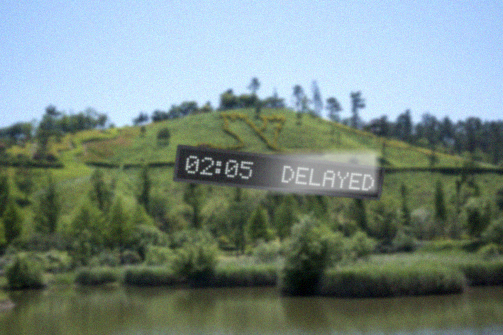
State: 2:05
